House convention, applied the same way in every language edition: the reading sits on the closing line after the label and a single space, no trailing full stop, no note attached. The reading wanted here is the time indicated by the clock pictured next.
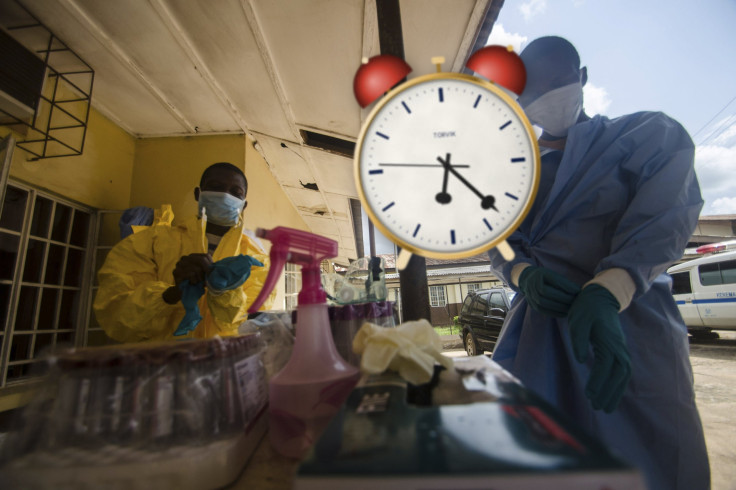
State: 6:22:46
